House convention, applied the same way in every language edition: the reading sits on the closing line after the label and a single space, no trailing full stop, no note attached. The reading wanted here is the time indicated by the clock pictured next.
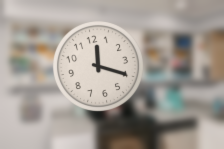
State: 12:20
